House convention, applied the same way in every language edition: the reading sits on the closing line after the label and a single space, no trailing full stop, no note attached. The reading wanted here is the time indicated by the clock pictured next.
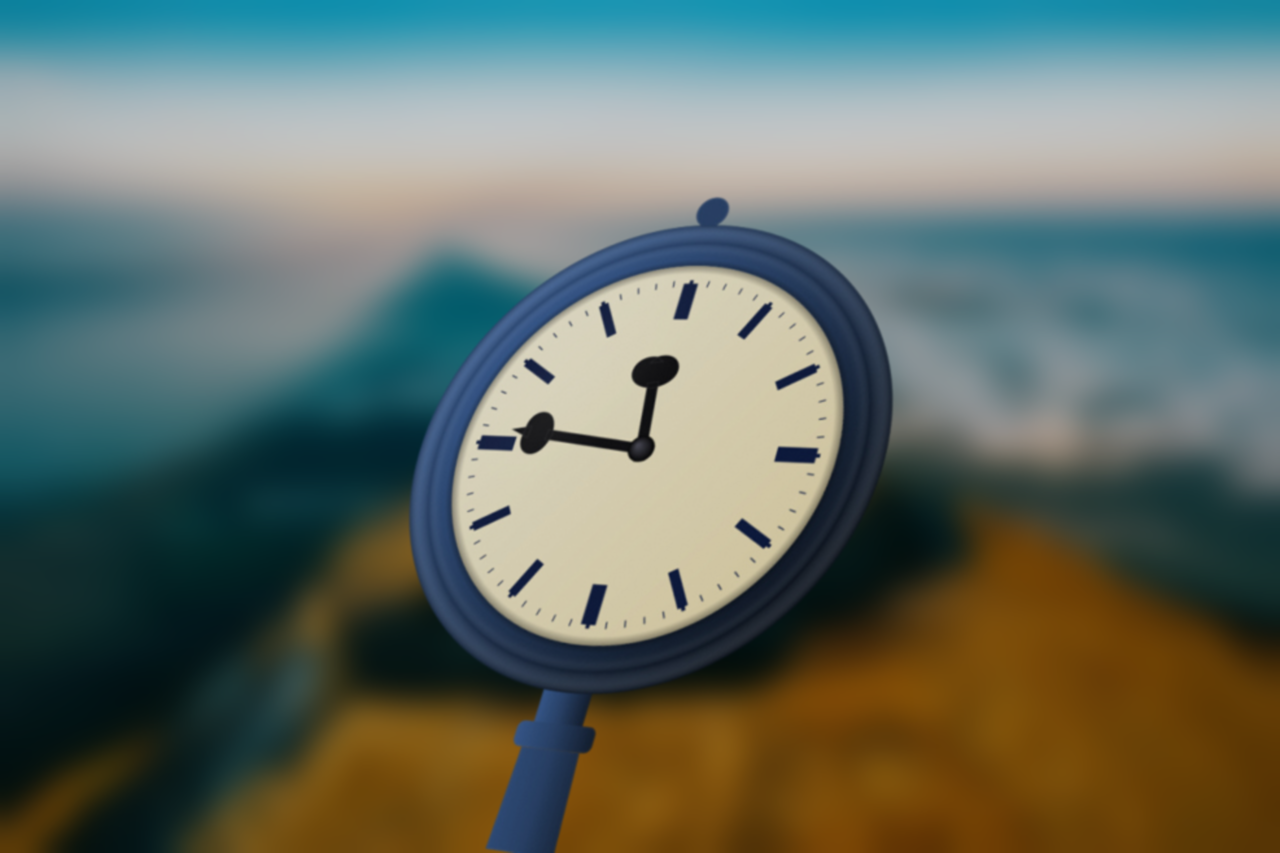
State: 11:46
